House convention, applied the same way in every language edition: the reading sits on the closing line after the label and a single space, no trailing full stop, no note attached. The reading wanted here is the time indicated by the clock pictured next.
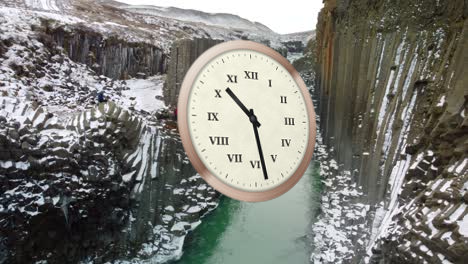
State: 10:28
